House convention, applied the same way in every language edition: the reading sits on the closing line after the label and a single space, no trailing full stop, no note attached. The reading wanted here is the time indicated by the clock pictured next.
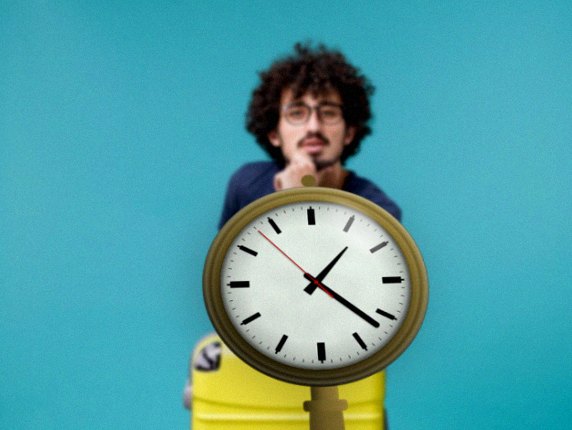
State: 1:21:53
